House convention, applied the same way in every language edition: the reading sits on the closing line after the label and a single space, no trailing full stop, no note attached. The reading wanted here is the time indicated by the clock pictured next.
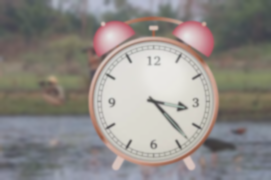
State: 3:23
